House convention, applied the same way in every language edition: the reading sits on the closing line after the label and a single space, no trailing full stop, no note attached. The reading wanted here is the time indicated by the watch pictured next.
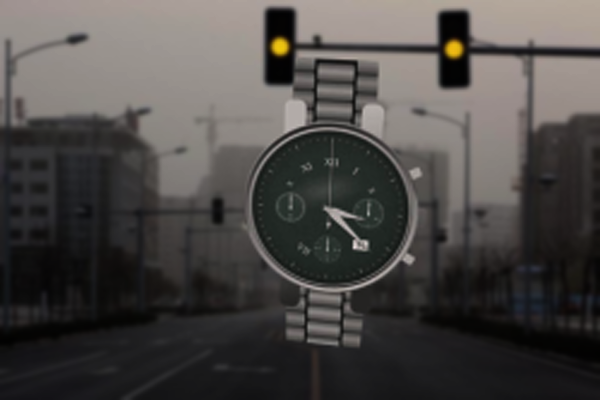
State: 3:22
